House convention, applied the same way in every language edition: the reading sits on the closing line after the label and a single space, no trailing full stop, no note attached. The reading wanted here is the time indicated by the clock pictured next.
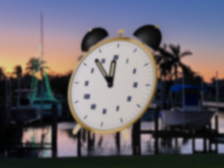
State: 11:53
